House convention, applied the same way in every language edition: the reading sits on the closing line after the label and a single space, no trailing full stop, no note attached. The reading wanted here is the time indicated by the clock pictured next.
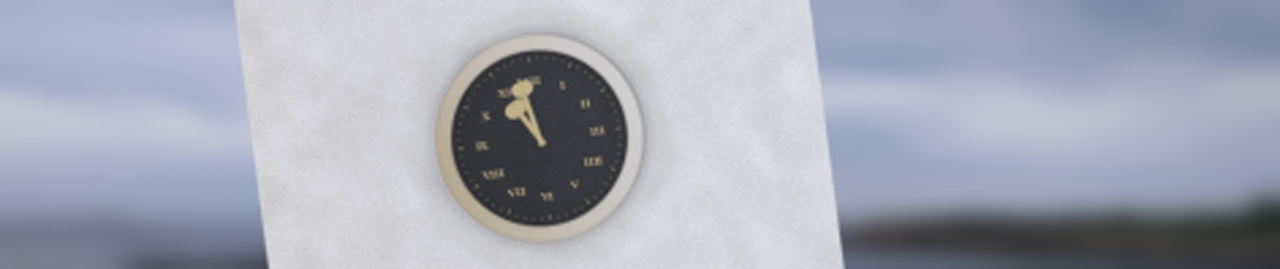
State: 10:58
